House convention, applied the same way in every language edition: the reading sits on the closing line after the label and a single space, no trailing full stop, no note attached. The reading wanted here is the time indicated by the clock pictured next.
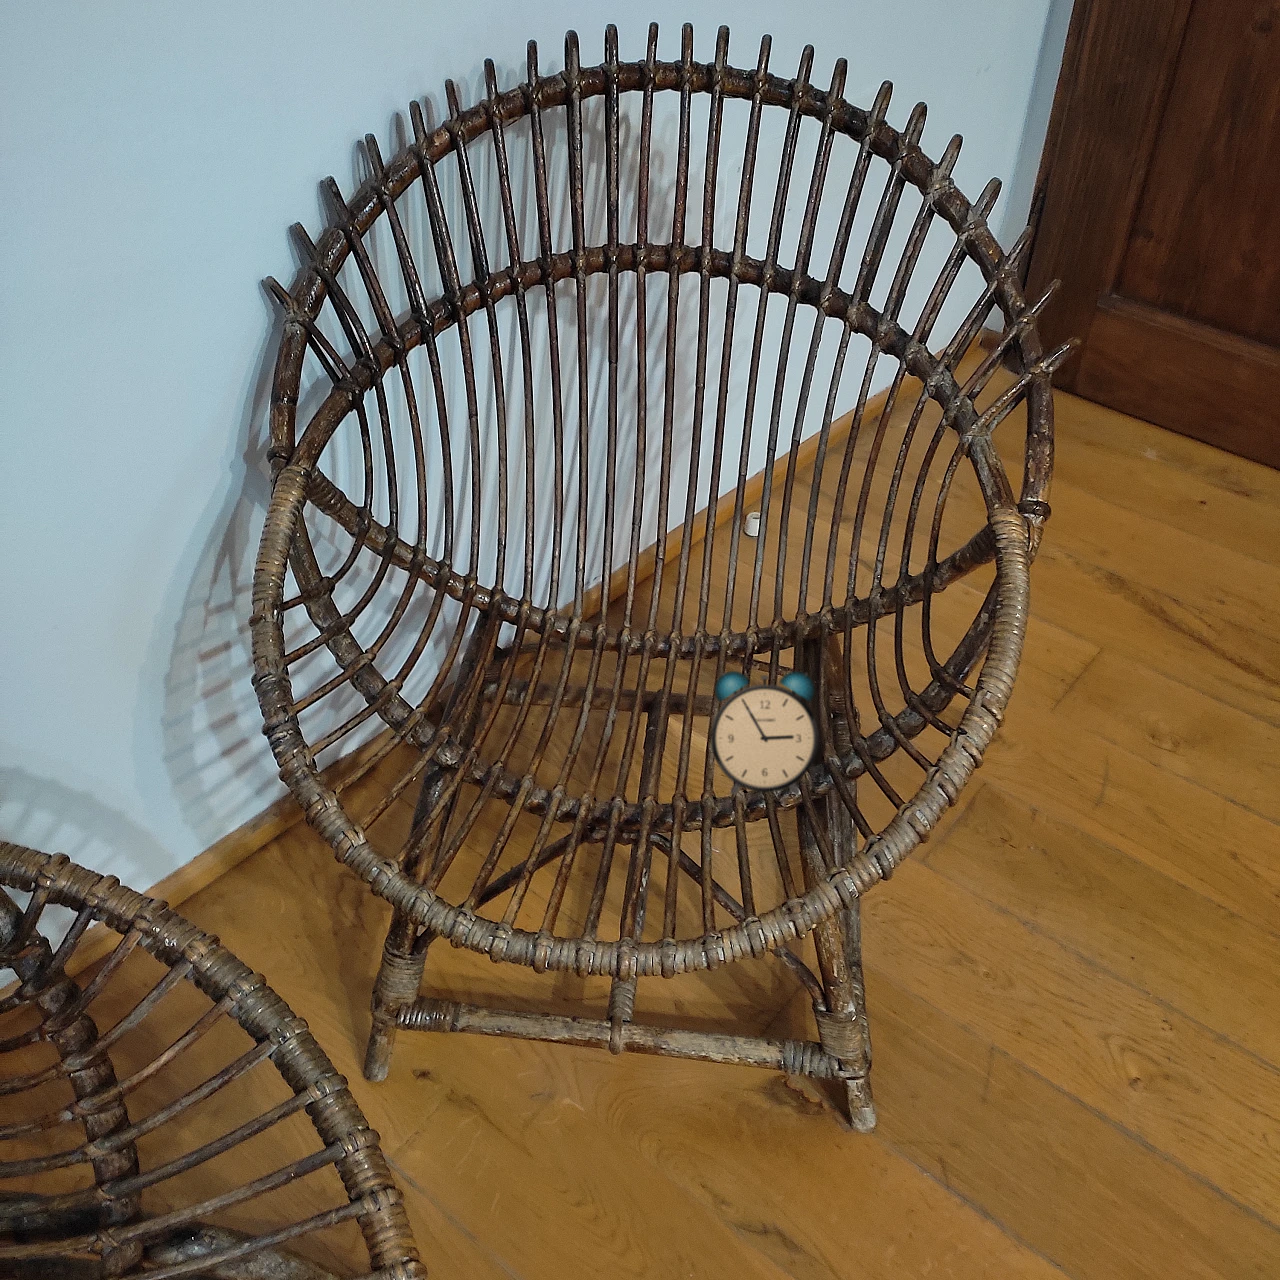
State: 2:55
